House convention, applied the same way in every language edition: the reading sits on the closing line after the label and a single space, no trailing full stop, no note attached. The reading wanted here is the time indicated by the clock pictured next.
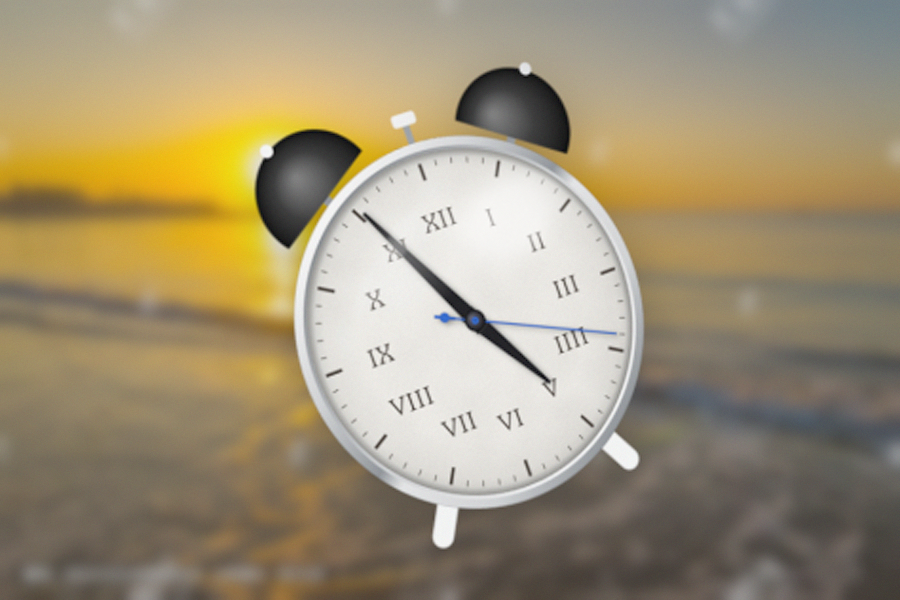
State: 4:55:19
